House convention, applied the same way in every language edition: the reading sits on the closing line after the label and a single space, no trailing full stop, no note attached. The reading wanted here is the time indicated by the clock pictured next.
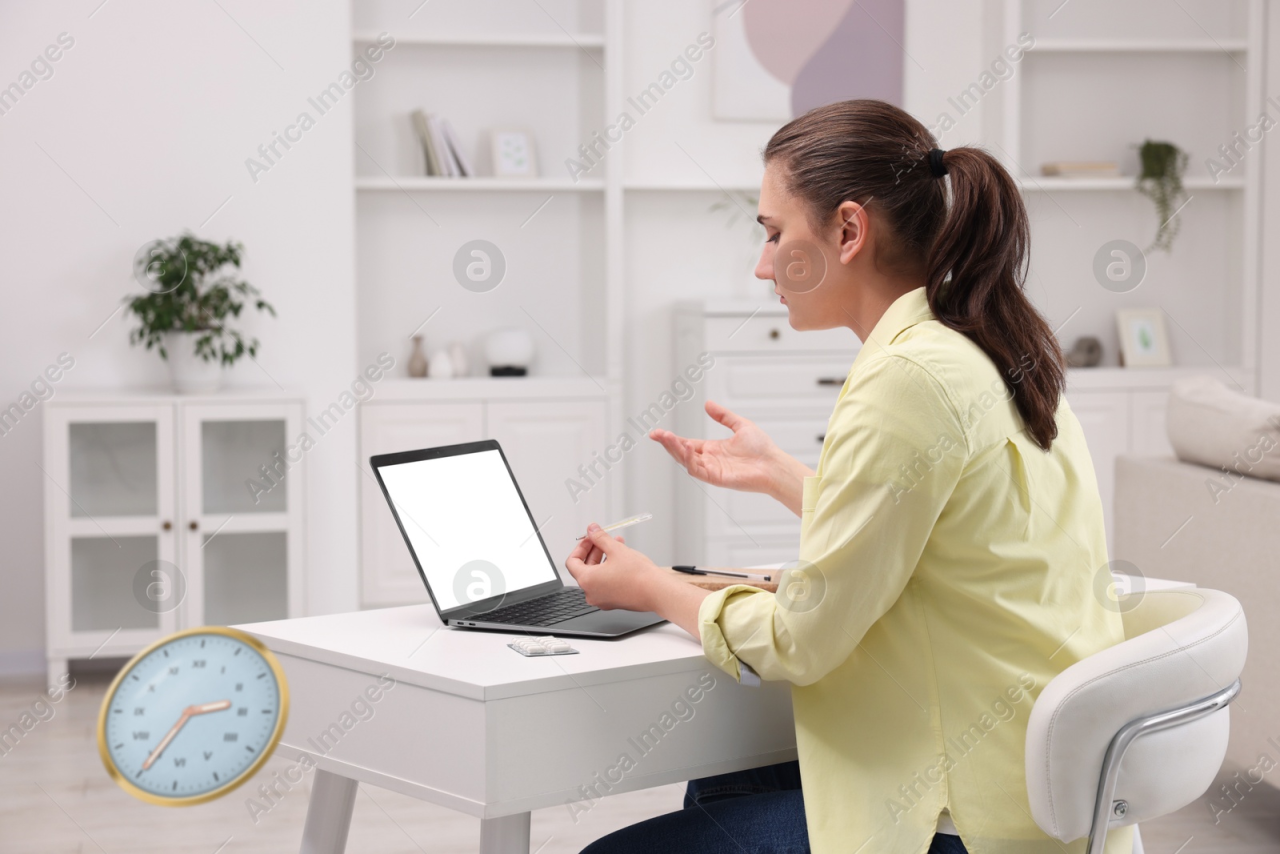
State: 2:35
